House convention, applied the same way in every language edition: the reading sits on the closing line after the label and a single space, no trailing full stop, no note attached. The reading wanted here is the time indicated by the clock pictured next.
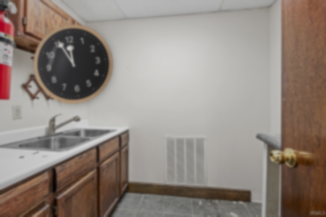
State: 11:56
